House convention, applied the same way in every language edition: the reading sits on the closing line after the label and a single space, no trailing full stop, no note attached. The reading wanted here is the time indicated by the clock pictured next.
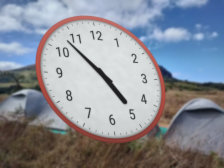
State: 4:53
